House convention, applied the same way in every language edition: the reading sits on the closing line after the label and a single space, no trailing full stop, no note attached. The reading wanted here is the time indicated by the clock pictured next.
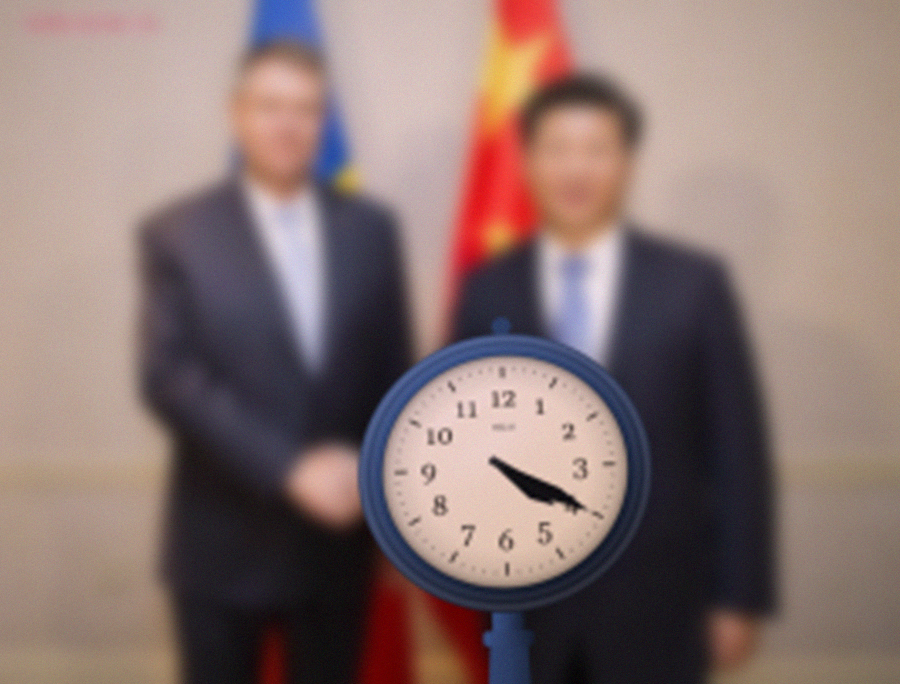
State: 4:20
